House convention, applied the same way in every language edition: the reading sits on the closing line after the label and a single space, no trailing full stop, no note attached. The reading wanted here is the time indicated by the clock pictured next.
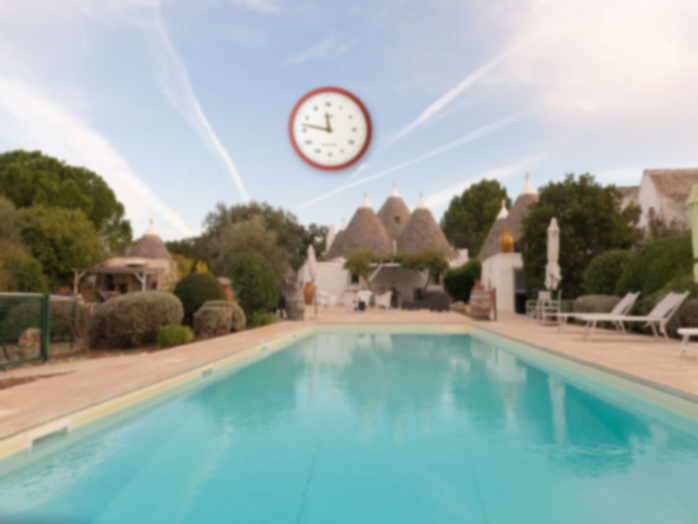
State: 11:47
